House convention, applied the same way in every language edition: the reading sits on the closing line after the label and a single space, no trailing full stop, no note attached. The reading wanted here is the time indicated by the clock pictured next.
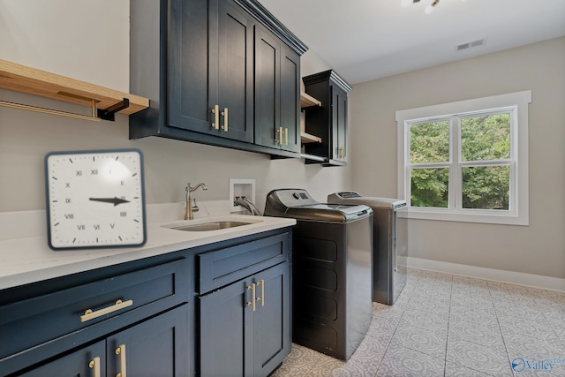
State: 3:16
